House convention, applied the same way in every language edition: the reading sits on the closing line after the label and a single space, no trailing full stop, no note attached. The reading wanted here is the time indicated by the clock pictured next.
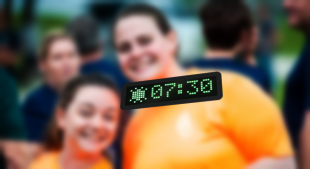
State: 7:30
